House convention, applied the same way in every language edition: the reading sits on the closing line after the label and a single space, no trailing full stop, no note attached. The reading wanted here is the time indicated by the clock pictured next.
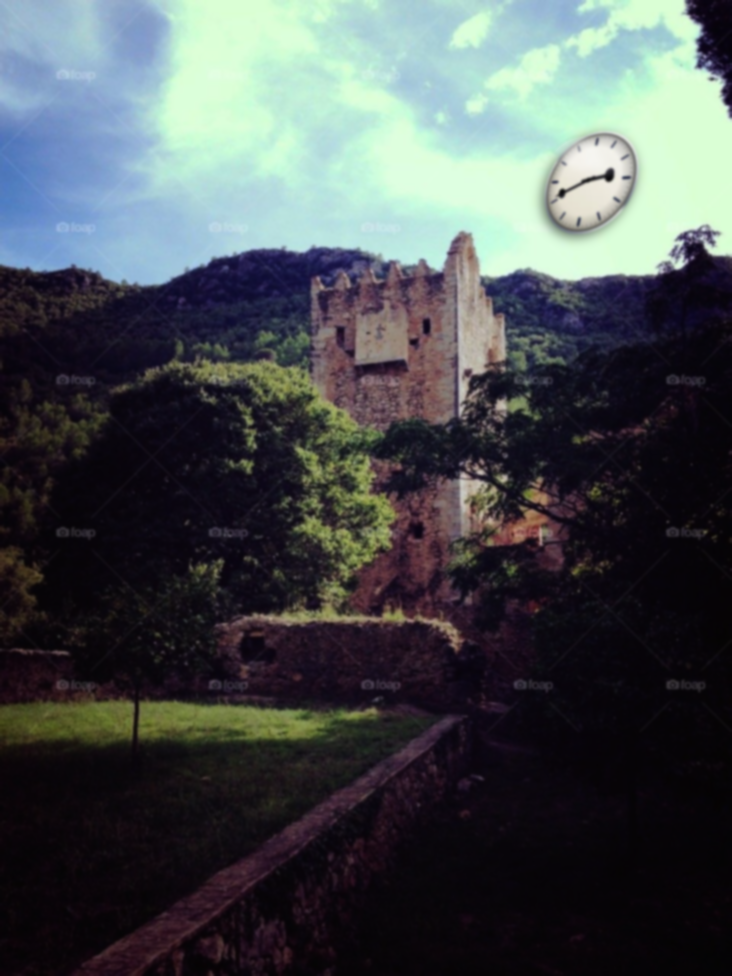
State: 2:41
